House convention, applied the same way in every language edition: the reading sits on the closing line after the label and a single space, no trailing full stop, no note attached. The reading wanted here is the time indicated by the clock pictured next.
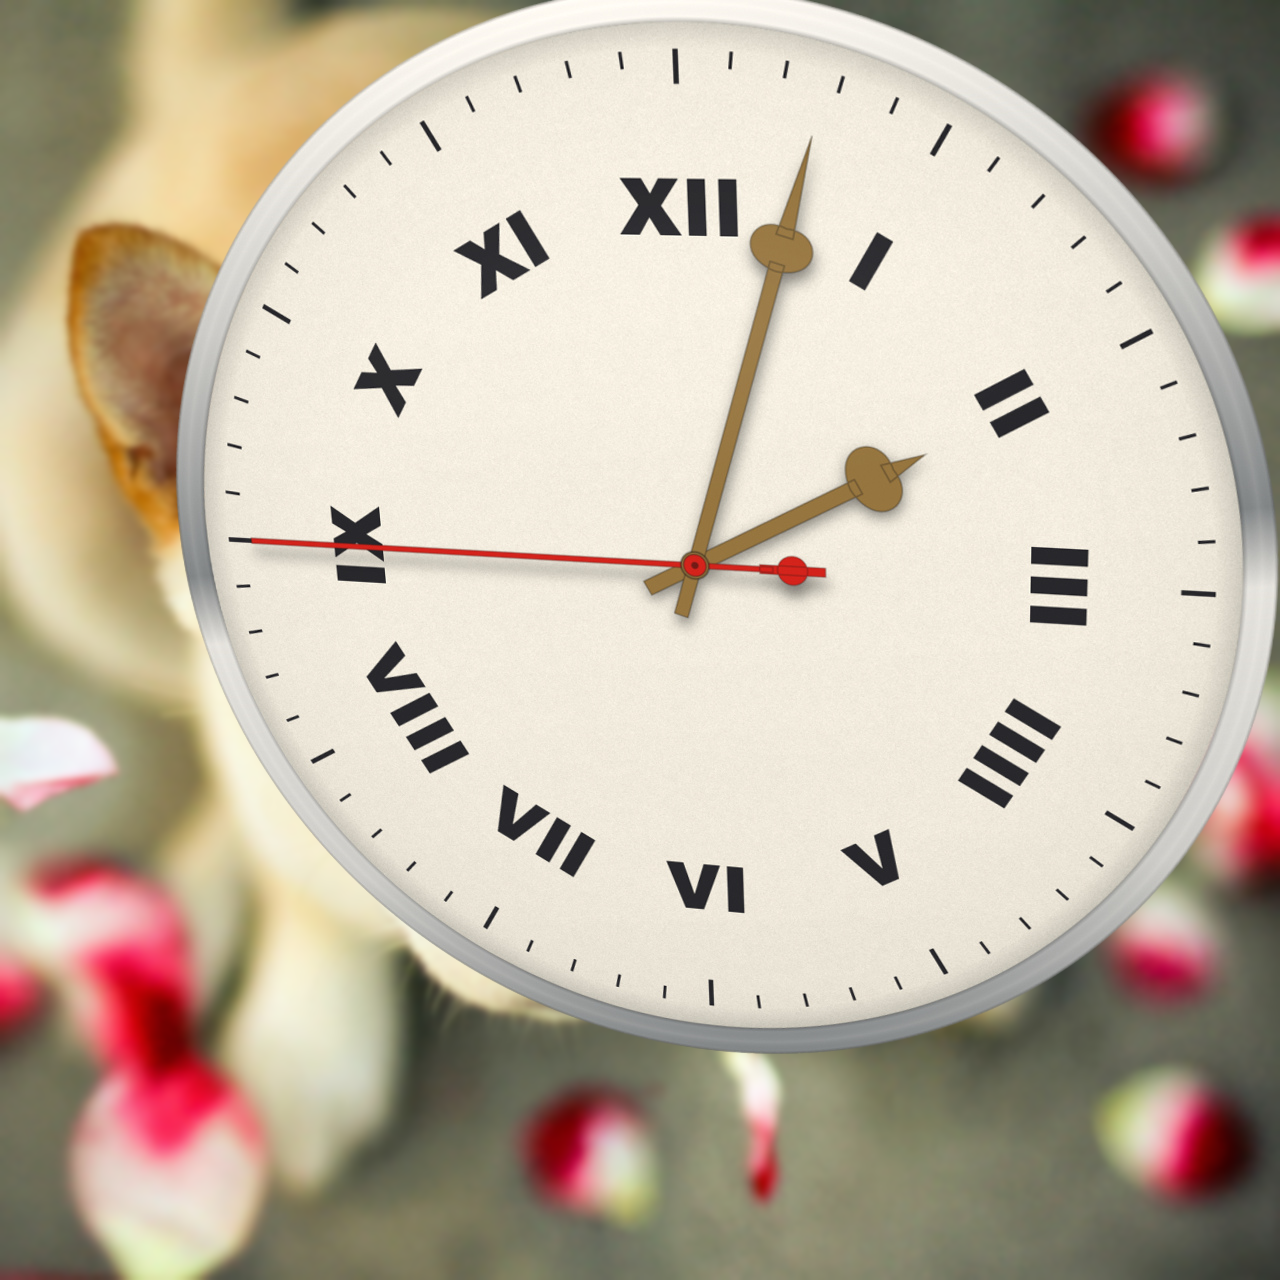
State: 2:02:45
